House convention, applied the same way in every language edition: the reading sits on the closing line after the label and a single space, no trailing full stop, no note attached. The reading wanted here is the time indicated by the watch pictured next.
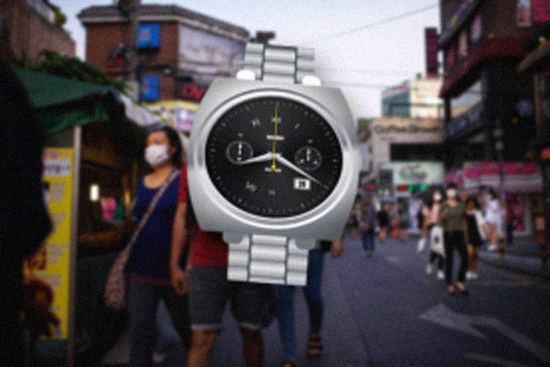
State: 8:20
